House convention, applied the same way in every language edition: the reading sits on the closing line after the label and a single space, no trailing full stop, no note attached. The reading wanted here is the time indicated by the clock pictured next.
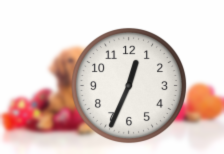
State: 12:34
